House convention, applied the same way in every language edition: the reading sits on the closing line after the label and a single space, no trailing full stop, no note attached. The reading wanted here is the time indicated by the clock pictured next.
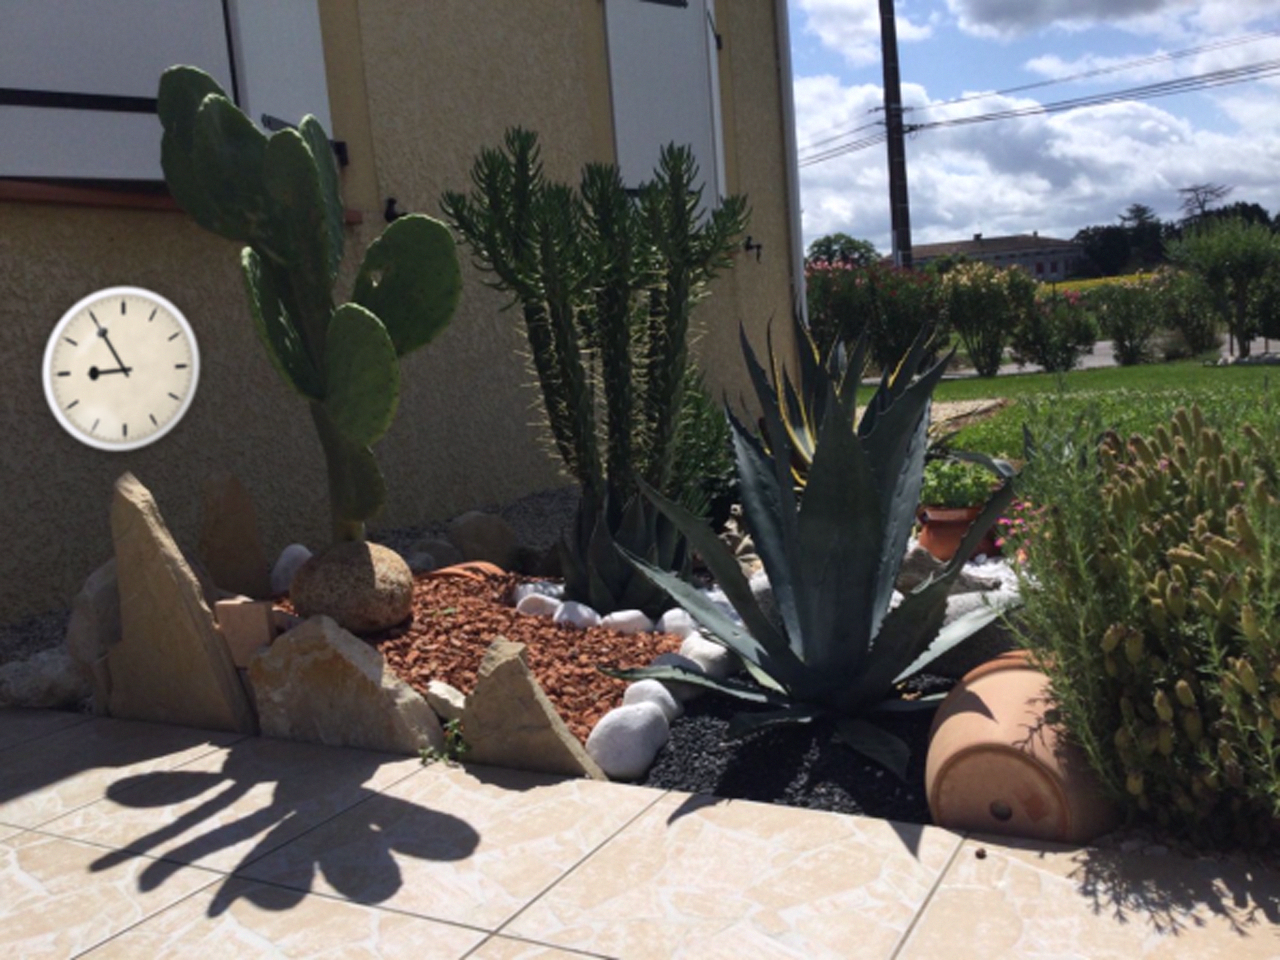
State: 8:55
